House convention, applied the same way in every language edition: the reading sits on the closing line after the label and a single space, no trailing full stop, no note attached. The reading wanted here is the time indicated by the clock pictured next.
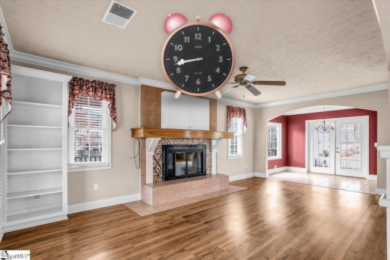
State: 8:43
